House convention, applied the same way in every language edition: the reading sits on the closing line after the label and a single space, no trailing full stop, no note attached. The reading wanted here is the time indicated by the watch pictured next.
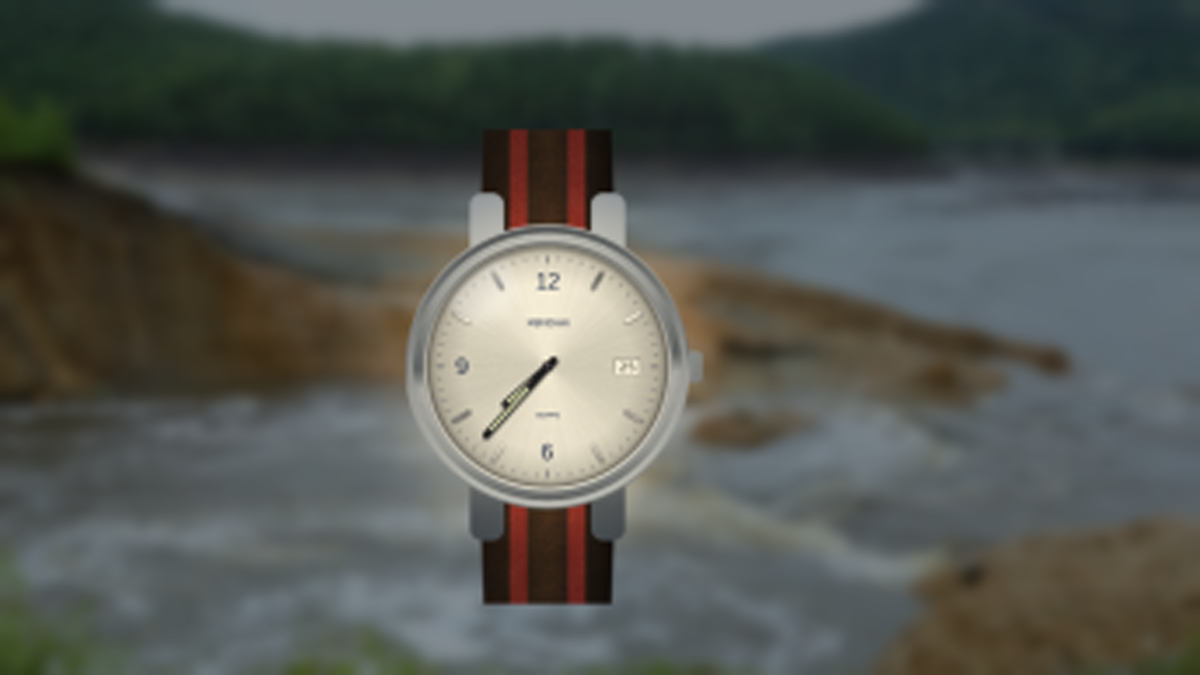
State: 7:37
